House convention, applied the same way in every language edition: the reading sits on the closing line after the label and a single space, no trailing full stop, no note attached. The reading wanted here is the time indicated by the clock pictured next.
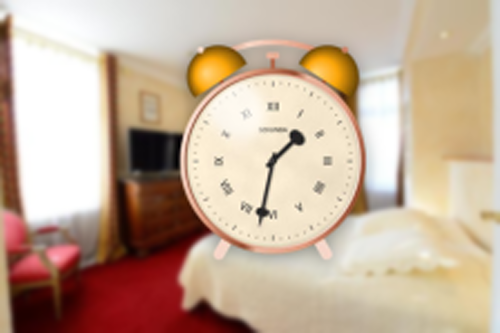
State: 1:32
